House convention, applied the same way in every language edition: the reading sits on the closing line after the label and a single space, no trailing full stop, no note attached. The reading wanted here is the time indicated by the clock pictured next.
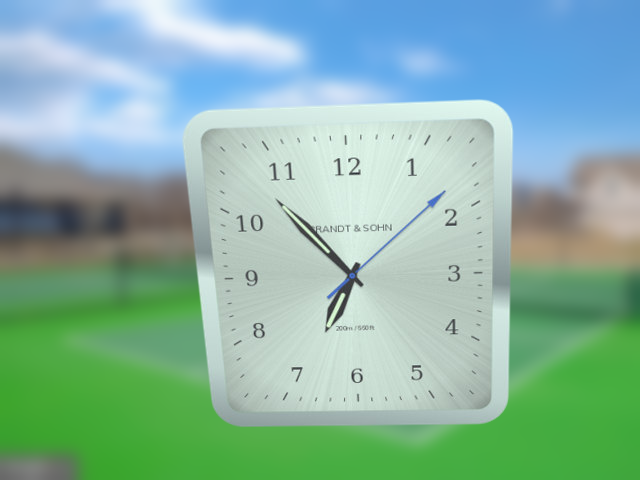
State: 6:53:08
